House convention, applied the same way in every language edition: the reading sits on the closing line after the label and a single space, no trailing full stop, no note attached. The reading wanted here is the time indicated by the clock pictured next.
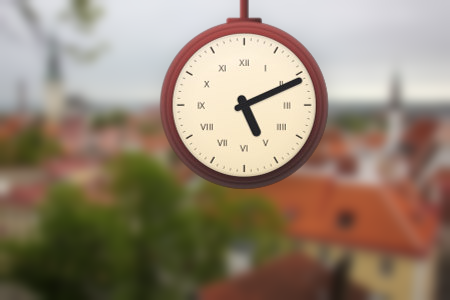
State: 5:11
